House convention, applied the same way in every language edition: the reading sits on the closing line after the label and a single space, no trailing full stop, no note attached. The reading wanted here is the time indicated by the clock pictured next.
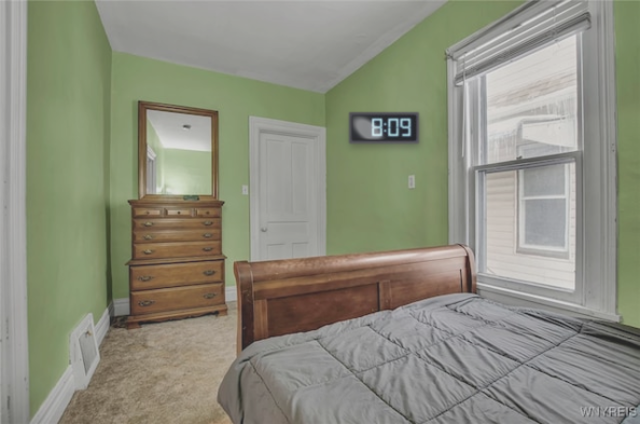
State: 8:09
